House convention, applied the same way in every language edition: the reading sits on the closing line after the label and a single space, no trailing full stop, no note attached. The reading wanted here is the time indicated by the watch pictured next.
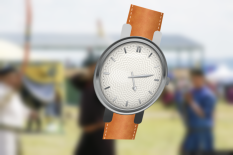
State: 5:13
